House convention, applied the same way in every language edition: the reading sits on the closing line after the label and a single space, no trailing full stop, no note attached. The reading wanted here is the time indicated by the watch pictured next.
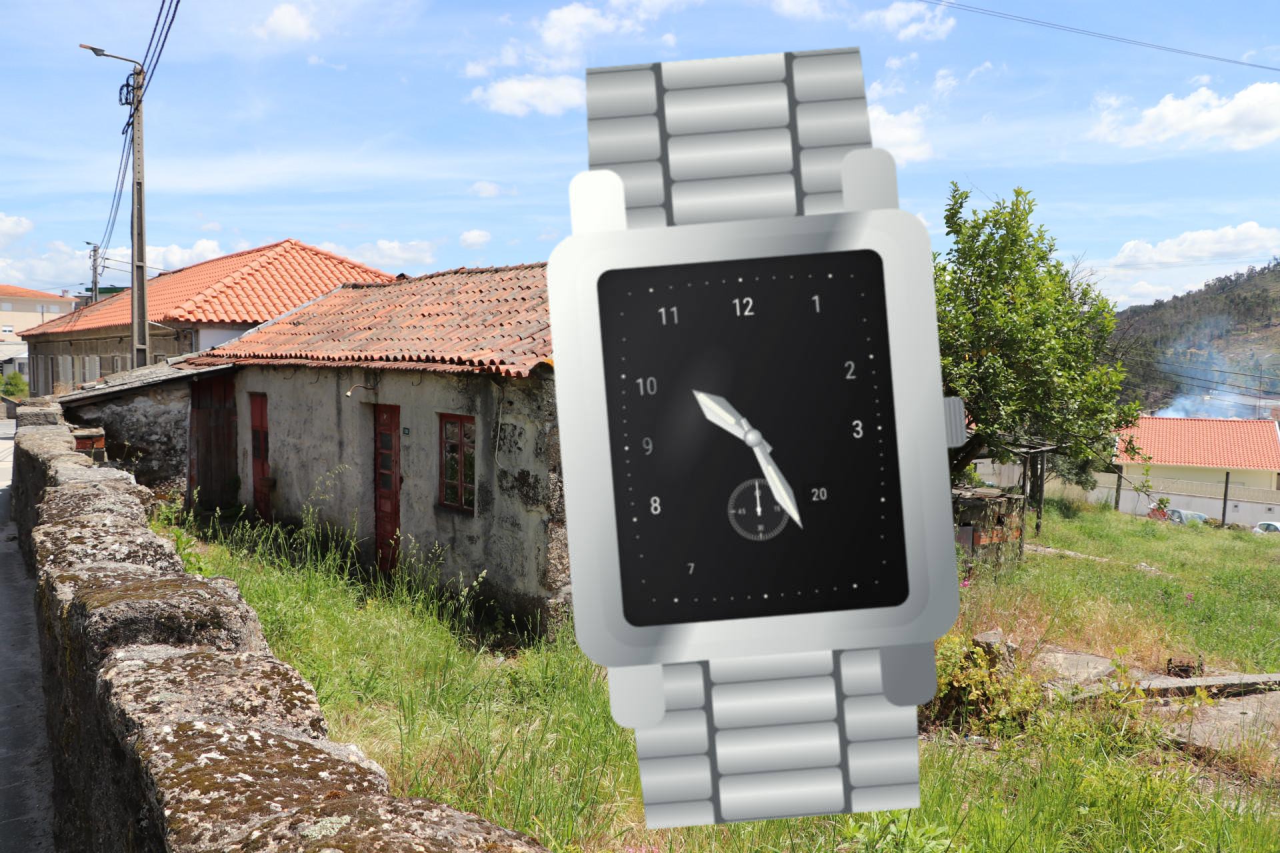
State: 10:26
